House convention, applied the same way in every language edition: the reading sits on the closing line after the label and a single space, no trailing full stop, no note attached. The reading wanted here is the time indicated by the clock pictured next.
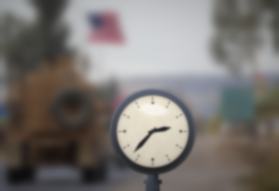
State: 2:37
